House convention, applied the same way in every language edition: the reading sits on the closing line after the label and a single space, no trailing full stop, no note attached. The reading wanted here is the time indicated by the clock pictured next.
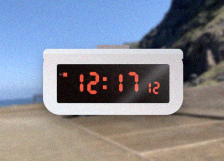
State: 12:17:12
